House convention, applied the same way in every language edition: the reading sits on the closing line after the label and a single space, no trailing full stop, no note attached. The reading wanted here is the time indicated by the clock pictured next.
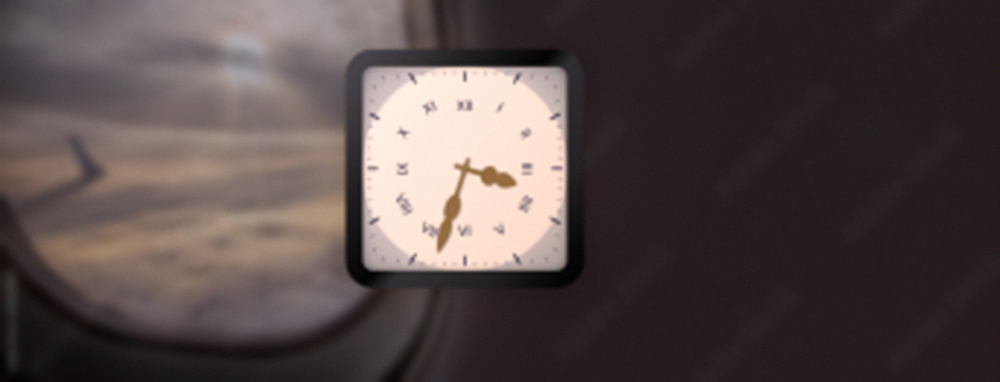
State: 3:33
